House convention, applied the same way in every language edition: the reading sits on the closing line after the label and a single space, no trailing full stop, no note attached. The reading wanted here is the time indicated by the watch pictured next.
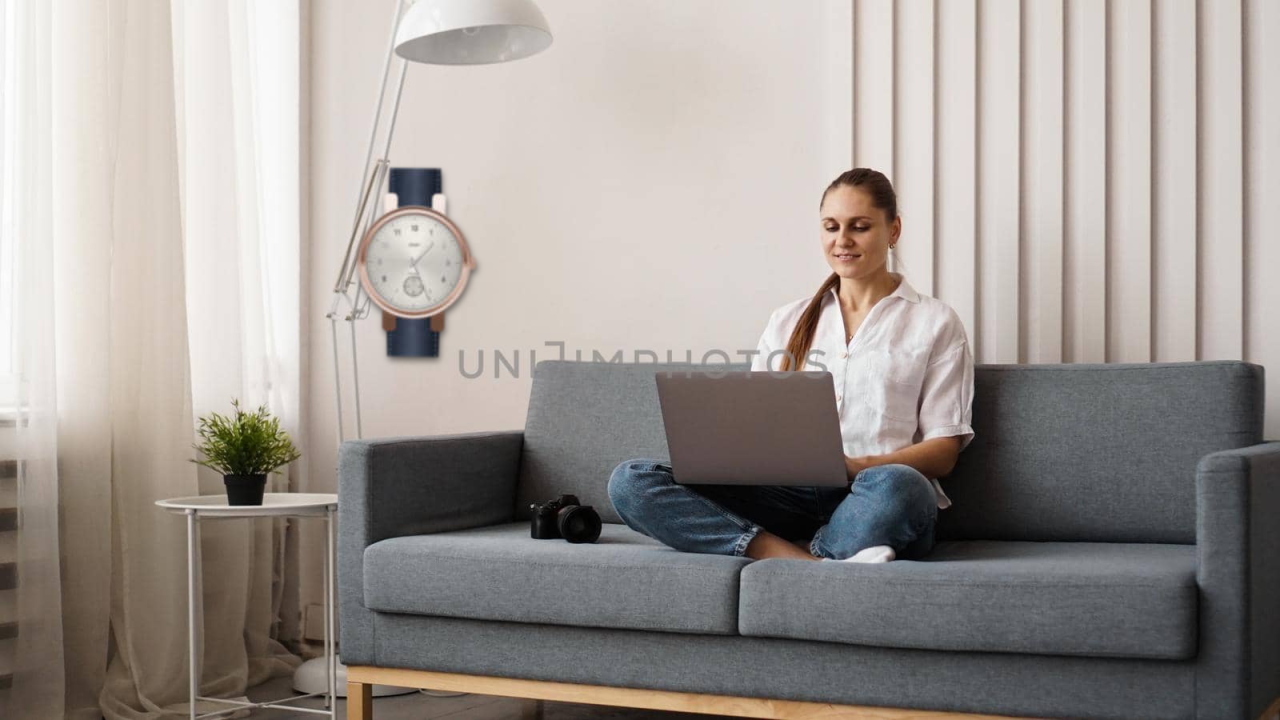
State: 1:26
